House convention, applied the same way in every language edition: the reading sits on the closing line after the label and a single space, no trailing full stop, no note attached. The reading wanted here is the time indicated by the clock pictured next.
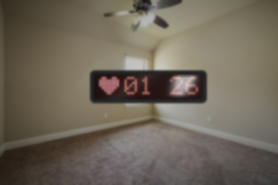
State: 1:26
